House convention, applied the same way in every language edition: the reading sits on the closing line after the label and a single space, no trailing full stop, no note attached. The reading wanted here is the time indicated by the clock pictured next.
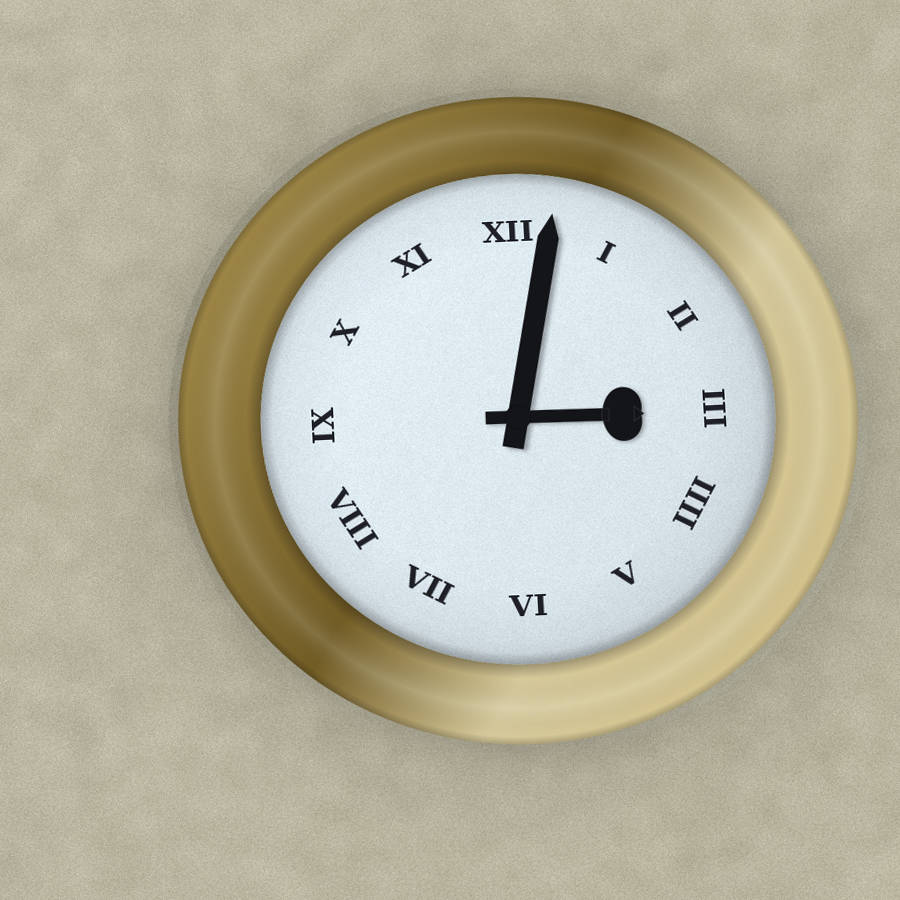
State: 3:02
